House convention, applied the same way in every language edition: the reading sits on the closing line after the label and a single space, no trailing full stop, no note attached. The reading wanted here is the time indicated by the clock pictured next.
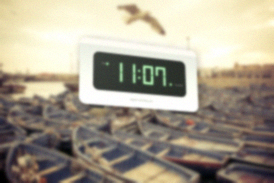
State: 11:07
